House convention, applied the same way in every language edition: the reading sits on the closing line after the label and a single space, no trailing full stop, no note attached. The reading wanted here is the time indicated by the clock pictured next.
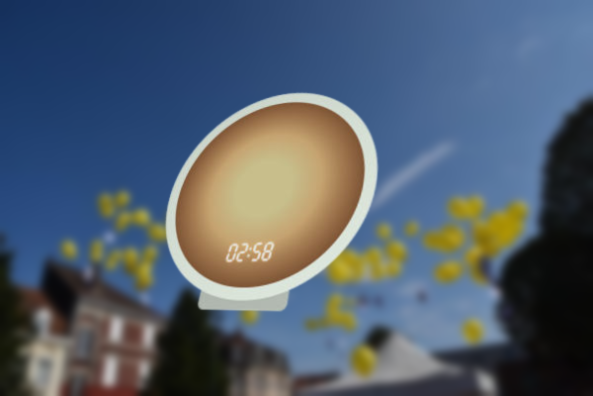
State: 2:58
